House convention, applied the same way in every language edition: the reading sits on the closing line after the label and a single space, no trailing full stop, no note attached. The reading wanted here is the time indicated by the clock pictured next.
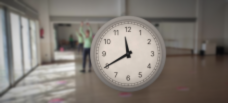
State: 11:40
